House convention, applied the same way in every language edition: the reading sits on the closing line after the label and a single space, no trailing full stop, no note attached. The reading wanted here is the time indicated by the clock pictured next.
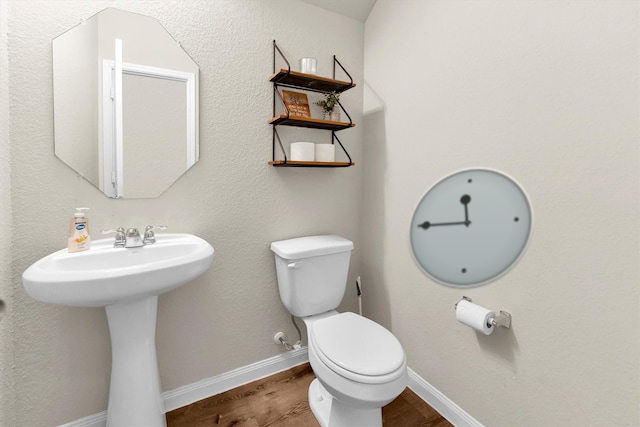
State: 11:45
